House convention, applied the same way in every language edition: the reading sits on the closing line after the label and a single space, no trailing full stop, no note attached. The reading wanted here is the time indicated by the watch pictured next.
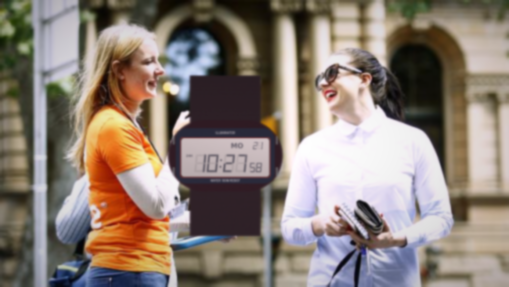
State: 10:27
